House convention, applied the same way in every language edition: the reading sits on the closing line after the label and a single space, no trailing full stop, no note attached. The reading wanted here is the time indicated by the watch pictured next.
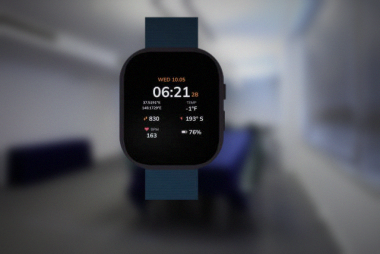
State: 6:21
